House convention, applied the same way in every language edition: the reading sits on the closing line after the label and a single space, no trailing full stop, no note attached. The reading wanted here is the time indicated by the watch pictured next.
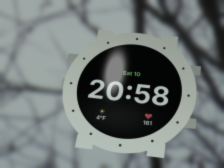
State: 20:58
